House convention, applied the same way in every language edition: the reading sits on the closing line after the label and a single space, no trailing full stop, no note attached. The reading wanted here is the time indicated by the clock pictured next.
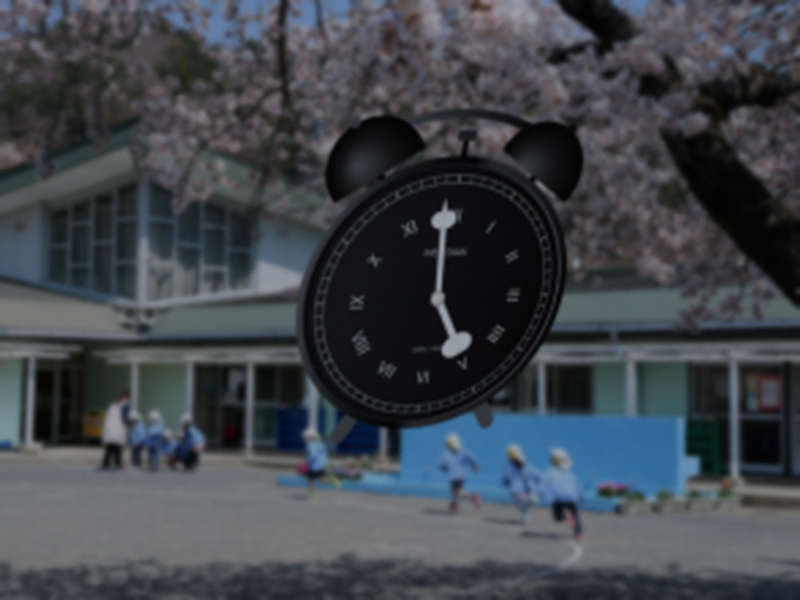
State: 4:59
